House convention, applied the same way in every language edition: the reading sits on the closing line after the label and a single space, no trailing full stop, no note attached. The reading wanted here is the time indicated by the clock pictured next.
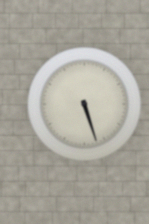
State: 5:27
